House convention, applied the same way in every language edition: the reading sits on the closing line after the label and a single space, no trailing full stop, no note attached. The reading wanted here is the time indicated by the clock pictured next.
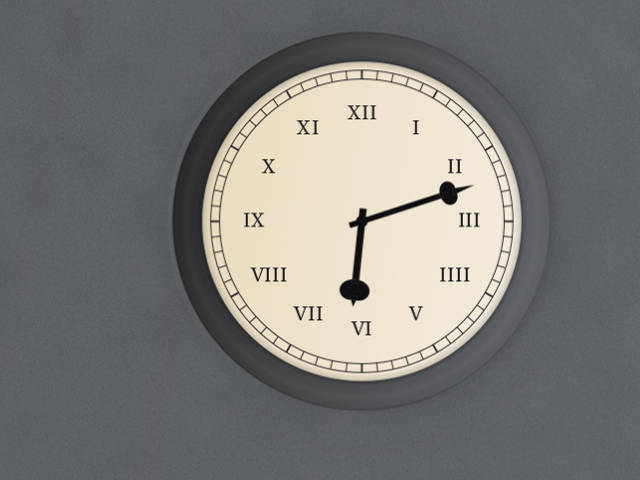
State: 6:12
